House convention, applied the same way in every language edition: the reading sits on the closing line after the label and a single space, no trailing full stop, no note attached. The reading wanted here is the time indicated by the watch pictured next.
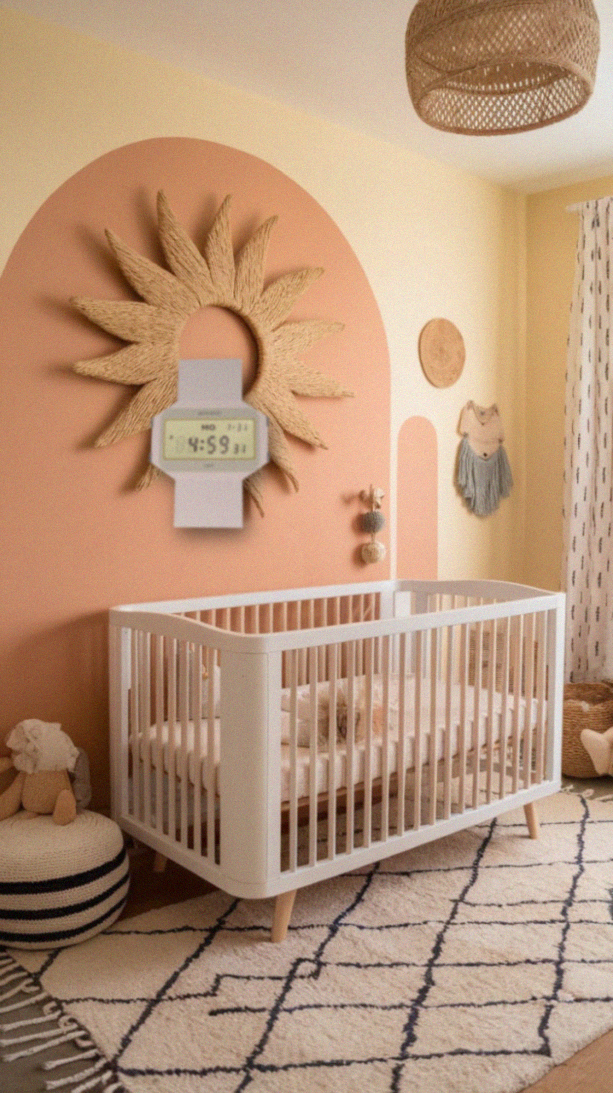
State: 4:59
